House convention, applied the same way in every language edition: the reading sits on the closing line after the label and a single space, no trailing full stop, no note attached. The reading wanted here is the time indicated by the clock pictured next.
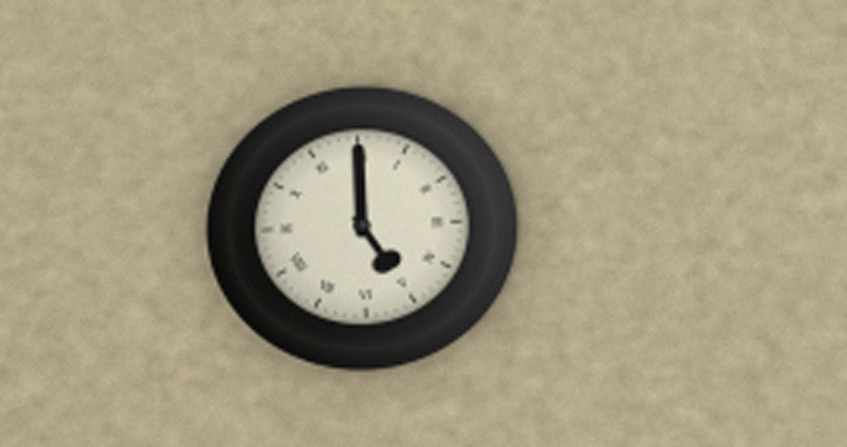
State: 5:00
